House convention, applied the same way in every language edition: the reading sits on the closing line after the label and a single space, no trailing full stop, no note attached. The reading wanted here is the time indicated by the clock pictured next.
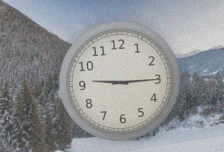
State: 9:15
